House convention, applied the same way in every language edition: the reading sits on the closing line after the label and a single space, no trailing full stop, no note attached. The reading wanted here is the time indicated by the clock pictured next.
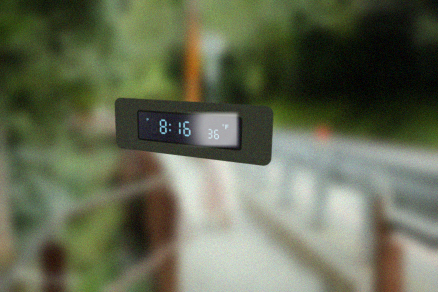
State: 8:16
